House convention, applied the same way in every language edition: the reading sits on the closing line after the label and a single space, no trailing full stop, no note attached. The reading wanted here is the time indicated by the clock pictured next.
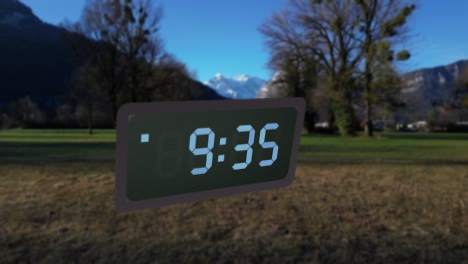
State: 9:35
